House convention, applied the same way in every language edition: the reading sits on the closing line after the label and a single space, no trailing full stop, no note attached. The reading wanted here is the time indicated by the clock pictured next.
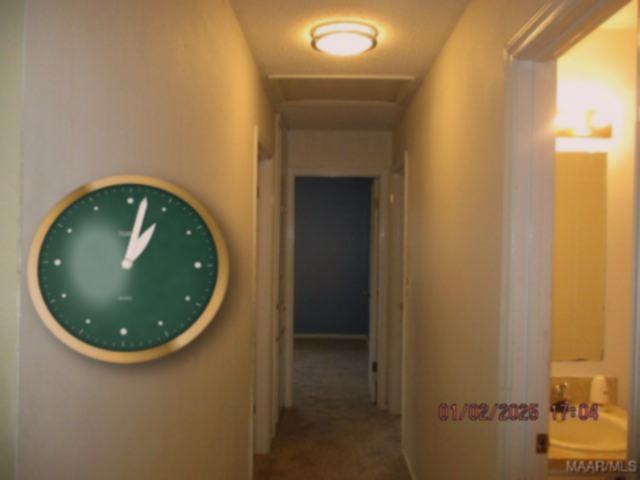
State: 1:02
